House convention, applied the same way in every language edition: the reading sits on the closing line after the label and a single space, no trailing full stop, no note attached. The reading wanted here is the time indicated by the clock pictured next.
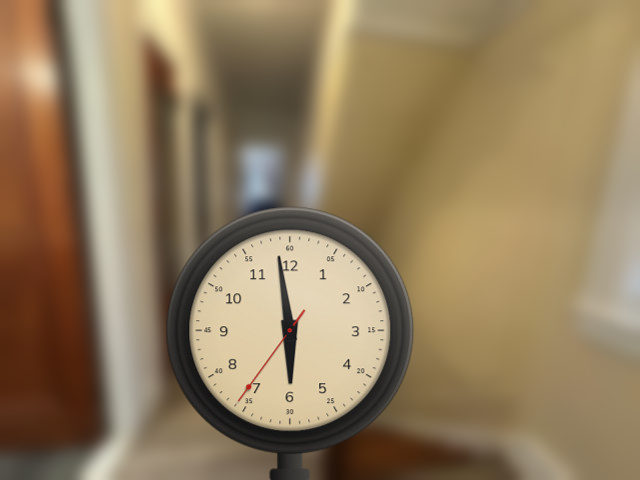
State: 5:58:36
